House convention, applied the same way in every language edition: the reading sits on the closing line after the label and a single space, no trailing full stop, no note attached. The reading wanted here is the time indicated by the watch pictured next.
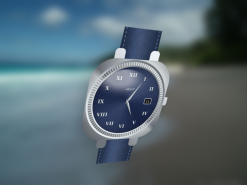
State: 5:05
